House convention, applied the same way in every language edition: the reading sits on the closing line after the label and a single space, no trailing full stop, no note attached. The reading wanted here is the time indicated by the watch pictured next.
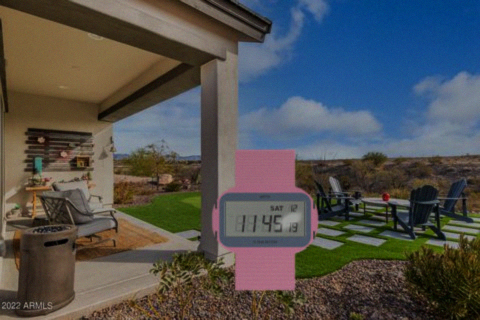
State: 11:45:19
